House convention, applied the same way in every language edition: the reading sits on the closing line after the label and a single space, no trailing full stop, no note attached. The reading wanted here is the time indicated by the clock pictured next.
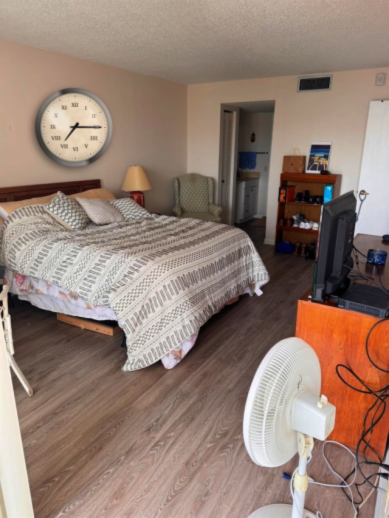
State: 7:15
